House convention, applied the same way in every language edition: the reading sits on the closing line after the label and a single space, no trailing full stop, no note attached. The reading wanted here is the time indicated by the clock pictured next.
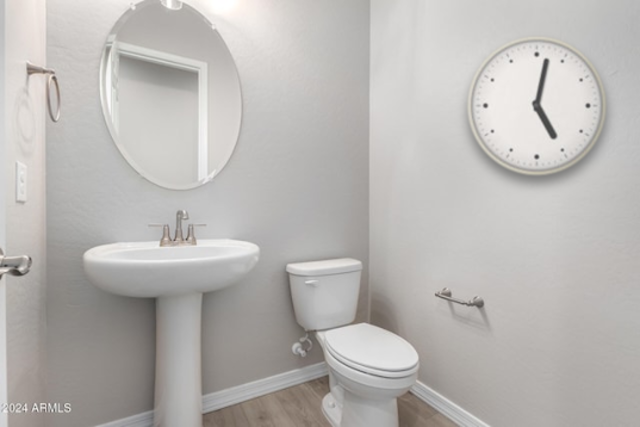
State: 5:02
